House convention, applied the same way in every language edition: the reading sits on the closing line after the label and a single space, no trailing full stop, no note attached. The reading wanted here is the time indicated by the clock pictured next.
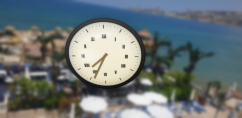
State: 7:34
